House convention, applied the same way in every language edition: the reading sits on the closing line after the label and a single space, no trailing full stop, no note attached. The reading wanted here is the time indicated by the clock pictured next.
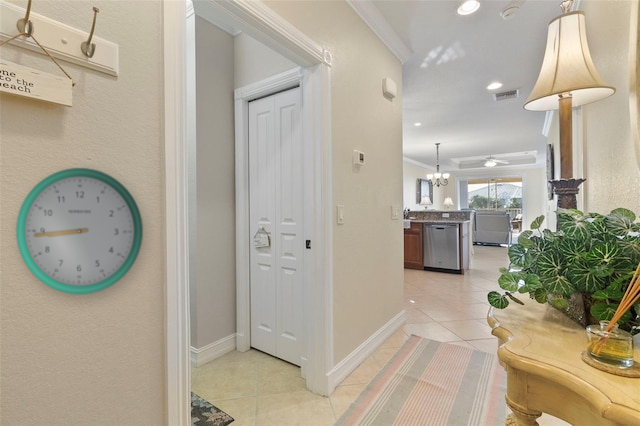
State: 8:44
